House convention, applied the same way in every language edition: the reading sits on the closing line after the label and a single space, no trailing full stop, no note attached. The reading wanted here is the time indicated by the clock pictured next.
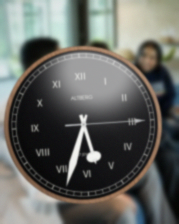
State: 5:33:15
